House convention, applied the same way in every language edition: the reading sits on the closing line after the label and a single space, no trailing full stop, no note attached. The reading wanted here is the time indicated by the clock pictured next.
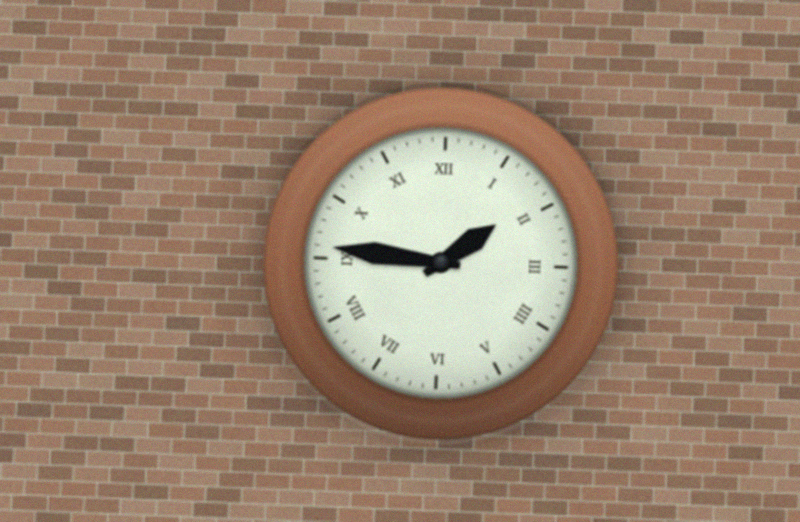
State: 1:46
